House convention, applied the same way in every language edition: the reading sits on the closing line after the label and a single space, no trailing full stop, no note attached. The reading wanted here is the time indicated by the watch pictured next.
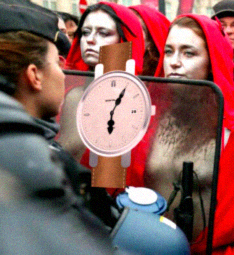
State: 6:05
